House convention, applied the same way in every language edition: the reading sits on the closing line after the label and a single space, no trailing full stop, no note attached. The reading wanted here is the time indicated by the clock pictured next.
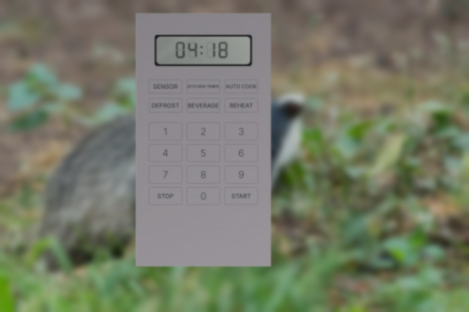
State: 4:18
